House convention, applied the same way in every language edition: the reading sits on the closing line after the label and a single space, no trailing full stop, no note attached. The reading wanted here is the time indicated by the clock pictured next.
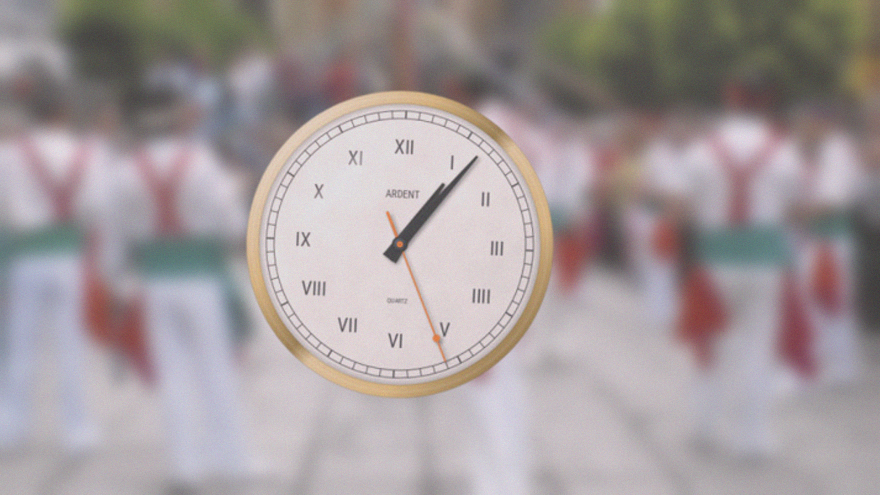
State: 1:06:26
